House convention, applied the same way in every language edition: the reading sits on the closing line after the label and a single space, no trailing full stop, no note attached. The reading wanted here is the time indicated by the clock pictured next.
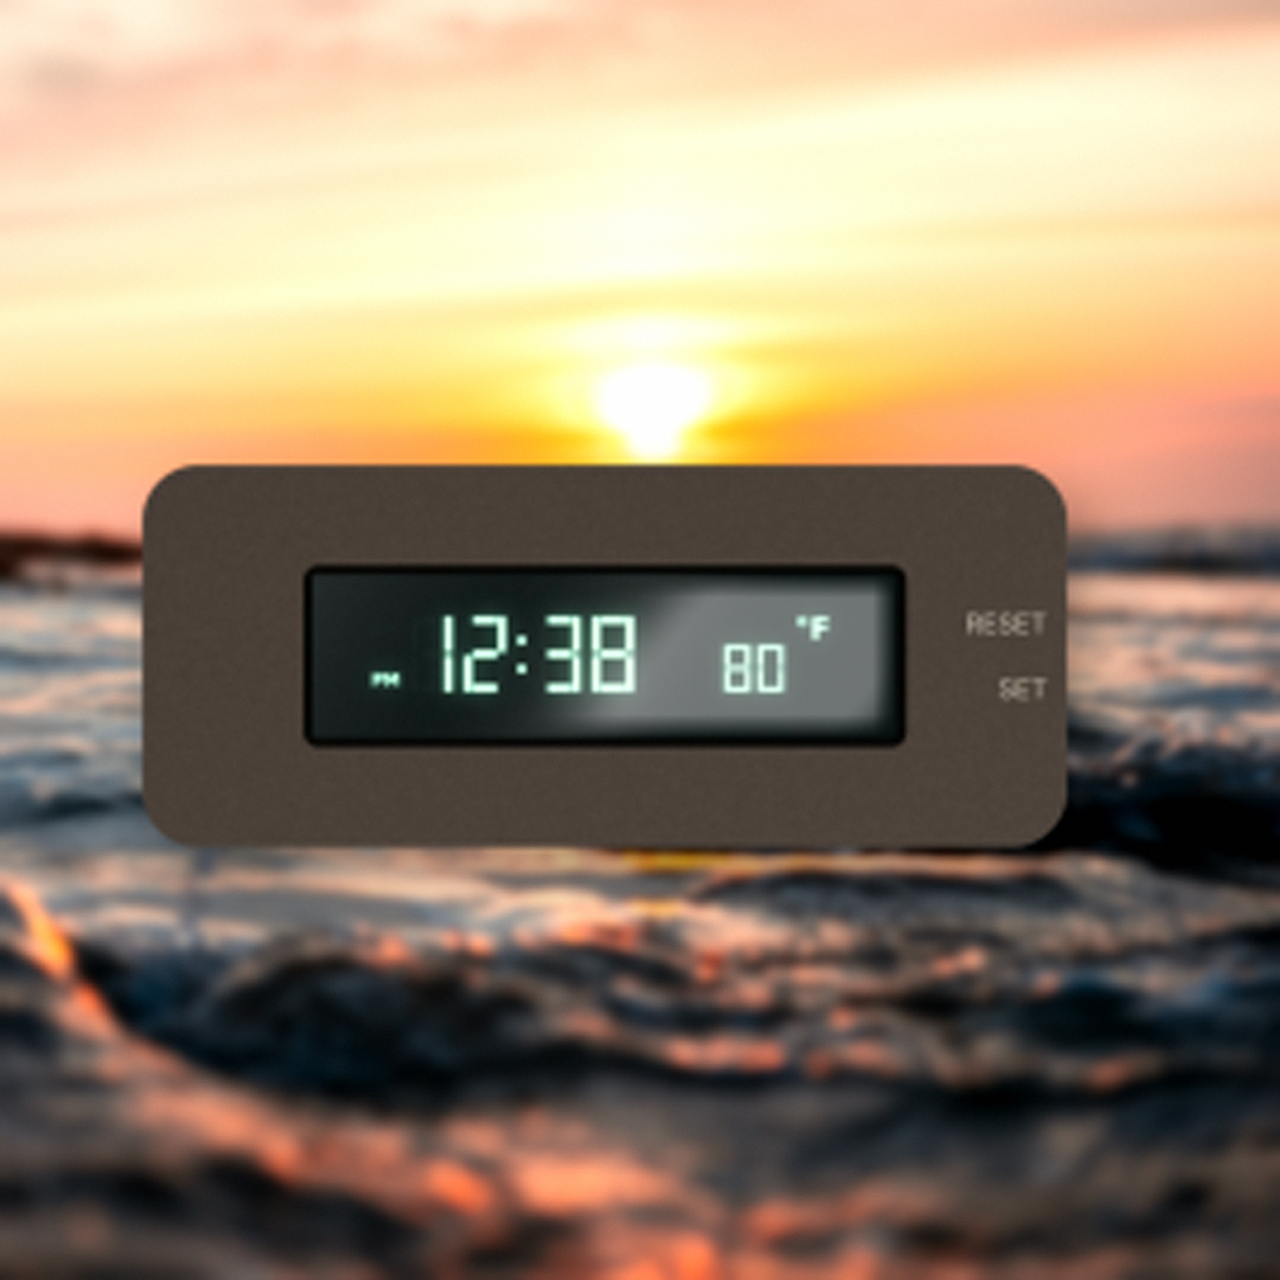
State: 12:38
